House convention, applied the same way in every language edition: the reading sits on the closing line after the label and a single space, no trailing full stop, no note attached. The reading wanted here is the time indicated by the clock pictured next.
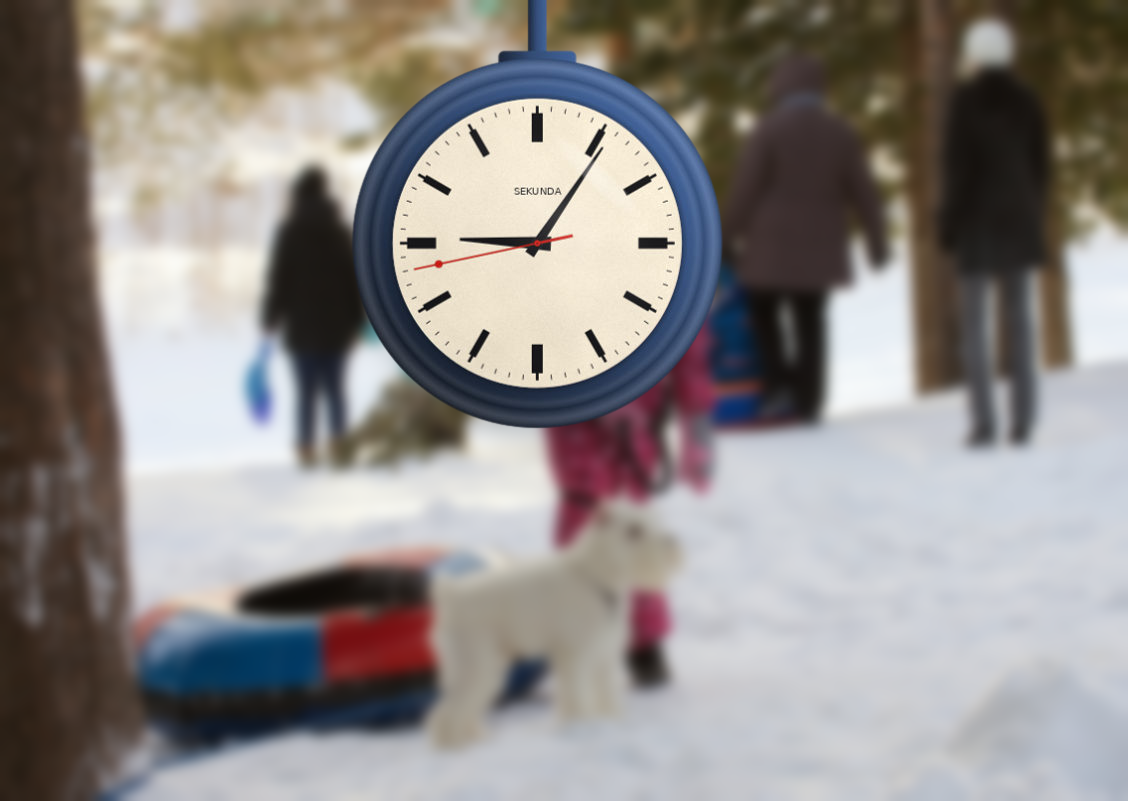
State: 9:05:43
